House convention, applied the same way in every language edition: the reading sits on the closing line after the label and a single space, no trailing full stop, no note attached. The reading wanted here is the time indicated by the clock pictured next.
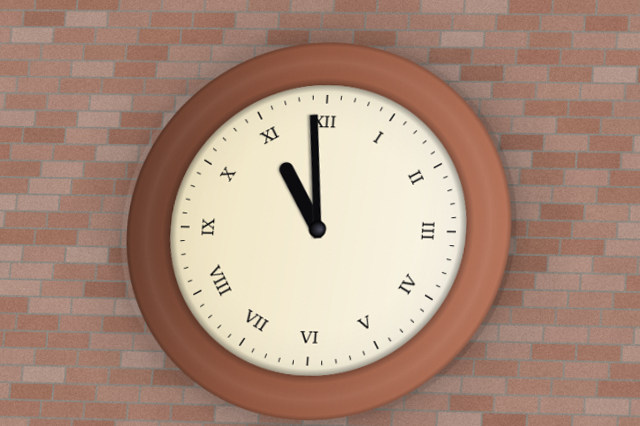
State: 10:59
